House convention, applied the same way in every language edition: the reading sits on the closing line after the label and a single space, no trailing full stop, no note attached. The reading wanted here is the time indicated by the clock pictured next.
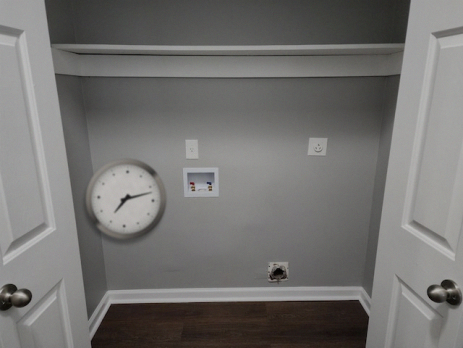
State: 7:12
